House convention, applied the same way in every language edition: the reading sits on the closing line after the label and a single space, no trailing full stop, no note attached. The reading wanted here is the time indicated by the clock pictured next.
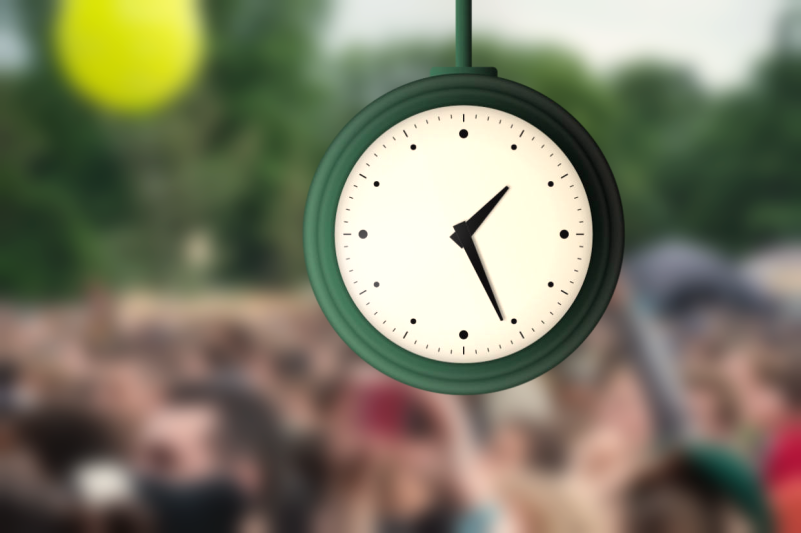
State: 1:26
